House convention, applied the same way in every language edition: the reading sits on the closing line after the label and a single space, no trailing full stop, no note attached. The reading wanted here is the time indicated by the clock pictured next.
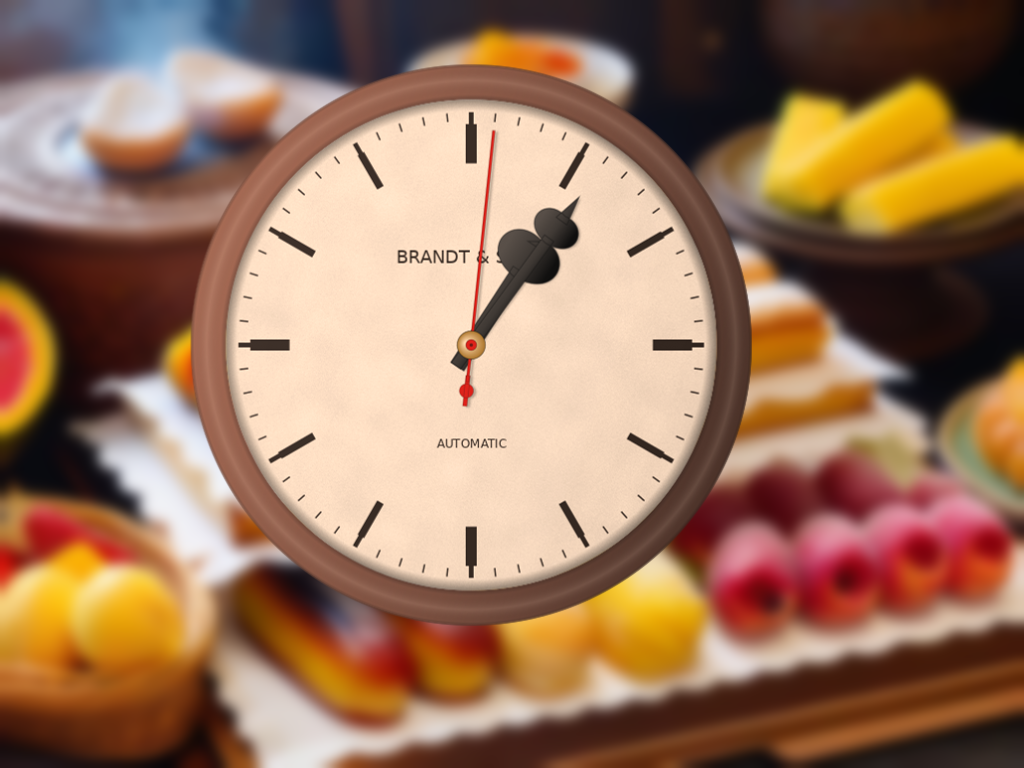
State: 1:06:01
